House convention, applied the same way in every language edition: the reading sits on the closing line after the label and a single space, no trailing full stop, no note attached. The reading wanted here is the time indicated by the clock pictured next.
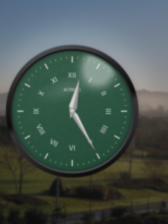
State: 12:25
